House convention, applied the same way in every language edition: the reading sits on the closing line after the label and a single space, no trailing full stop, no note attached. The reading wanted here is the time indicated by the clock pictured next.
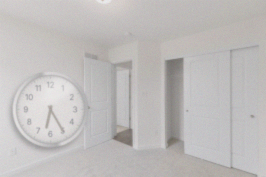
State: 6:25
